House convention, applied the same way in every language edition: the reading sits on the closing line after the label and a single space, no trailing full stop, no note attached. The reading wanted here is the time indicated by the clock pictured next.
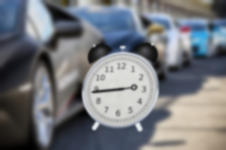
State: 2:44
